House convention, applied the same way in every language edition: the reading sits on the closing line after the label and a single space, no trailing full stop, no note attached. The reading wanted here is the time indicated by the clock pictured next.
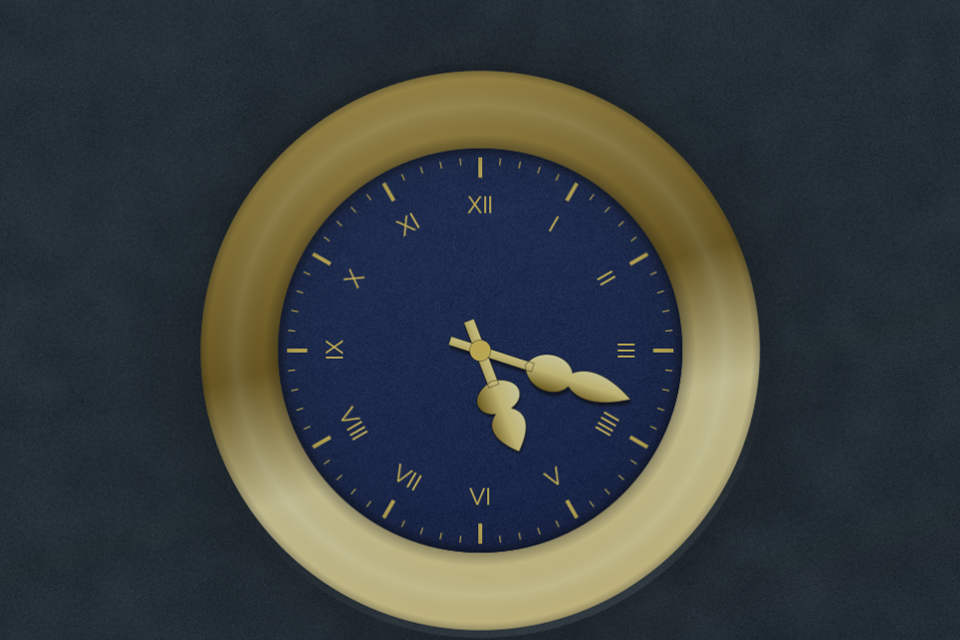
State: 5:18
